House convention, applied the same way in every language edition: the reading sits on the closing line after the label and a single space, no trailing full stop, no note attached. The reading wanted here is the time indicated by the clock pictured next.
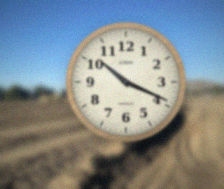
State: 10:19
